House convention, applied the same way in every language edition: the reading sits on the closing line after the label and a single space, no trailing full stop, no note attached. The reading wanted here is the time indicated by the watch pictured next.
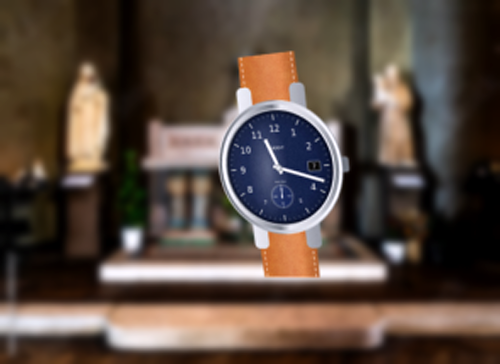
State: 11:18
